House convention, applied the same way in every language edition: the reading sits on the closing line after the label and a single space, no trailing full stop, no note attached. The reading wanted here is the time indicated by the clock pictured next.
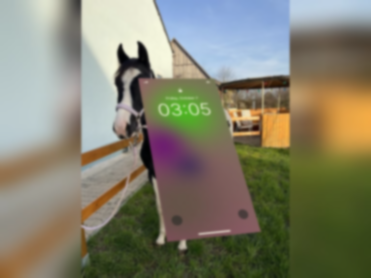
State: 3:05
